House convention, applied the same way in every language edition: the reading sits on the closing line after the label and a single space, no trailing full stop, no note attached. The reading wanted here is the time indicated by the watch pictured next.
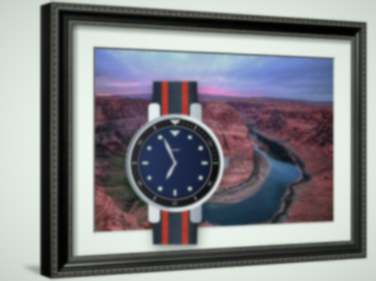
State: 6:56
